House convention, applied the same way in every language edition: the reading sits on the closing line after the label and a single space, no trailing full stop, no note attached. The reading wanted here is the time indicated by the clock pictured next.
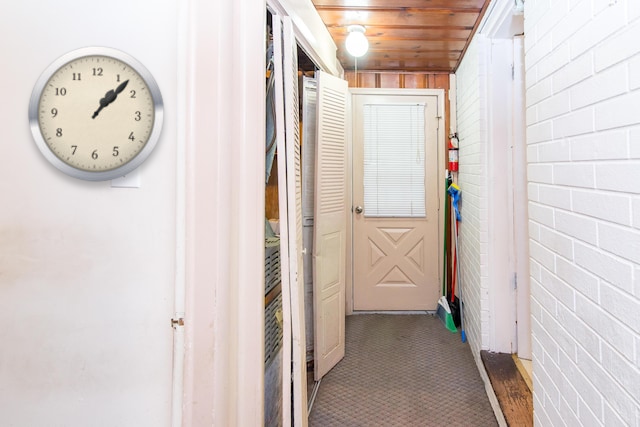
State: 1:07
